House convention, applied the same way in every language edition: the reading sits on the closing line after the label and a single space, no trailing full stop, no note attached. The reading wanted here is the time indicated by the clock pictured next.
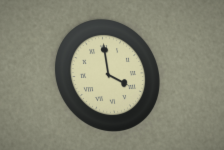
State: 4:00
